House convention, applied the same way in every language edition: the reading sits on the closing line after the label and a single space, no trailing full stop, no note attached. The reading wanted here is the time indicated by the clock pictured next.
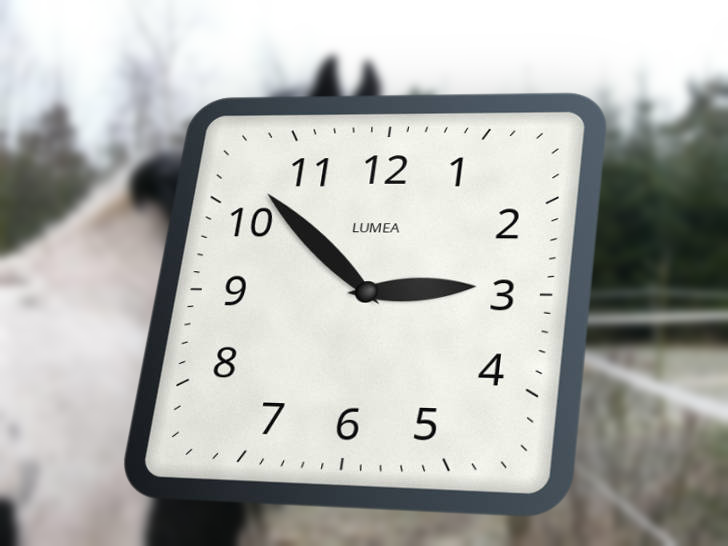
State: 2:52
